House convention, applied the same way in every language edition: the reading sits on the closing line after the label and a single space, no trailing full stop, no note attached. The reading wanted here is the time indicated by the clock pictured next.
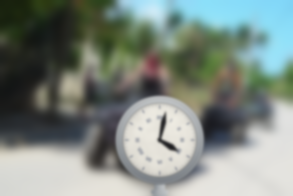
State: 4:02
